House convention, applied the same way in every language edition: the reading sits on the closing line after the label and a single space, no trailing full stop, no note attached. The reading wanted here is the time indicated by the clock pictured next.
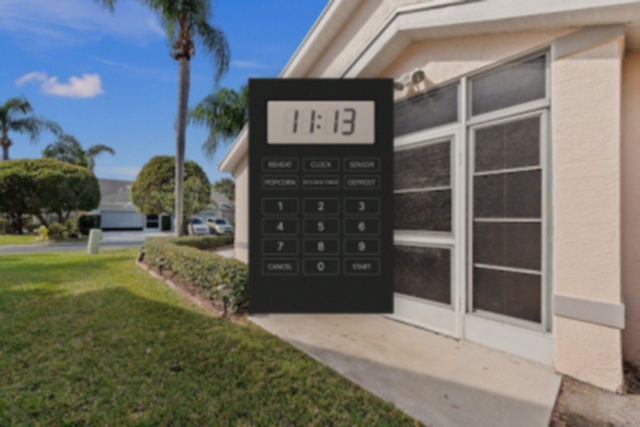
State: 11:13
